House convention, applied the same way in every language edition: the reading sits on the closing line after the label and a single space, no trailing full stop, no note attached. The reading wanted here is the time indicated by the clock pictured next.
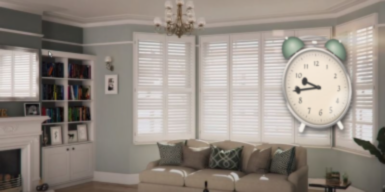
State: 9:44
